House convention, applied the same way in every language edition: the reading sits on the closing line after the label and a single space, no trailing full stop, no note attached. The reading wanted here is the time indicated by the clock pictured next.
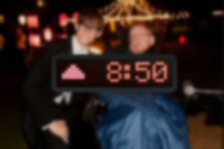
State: 8:50
